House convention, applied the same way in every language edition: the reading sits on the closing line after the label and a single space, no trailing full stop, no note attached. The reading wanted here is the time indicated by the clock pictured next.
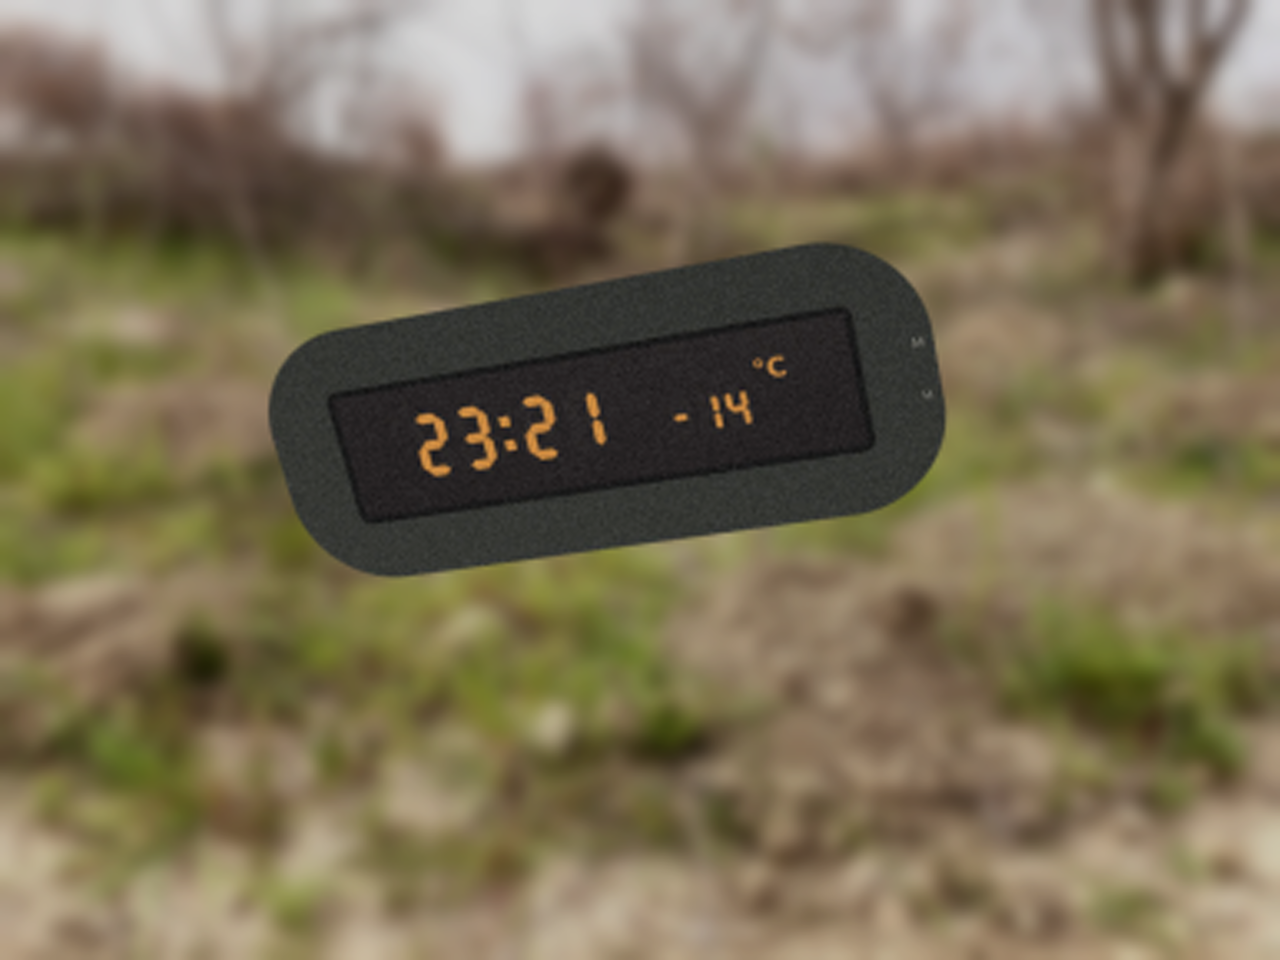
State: 23:21
